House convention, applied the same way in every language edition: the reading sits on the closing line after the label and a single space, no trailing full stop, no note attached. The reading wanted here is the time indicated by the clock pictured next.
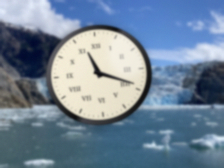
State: 11:19
